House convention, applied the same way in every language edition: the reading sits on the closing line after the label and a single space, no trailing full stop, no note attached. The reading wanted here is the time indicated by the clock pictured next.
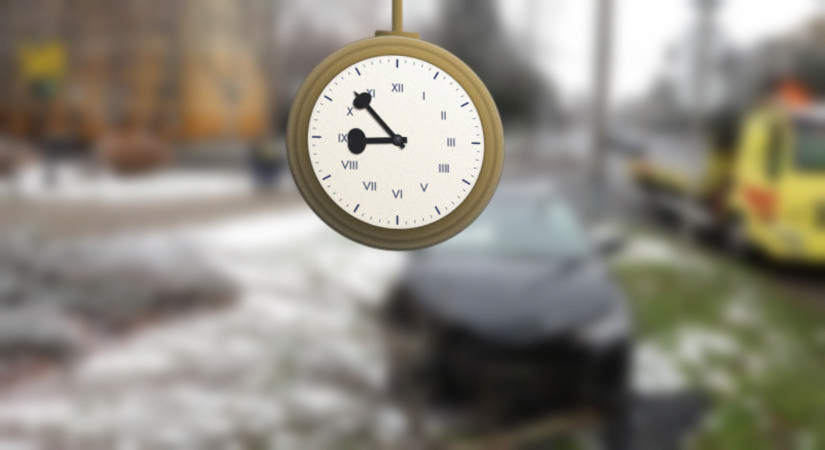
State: 8:53
